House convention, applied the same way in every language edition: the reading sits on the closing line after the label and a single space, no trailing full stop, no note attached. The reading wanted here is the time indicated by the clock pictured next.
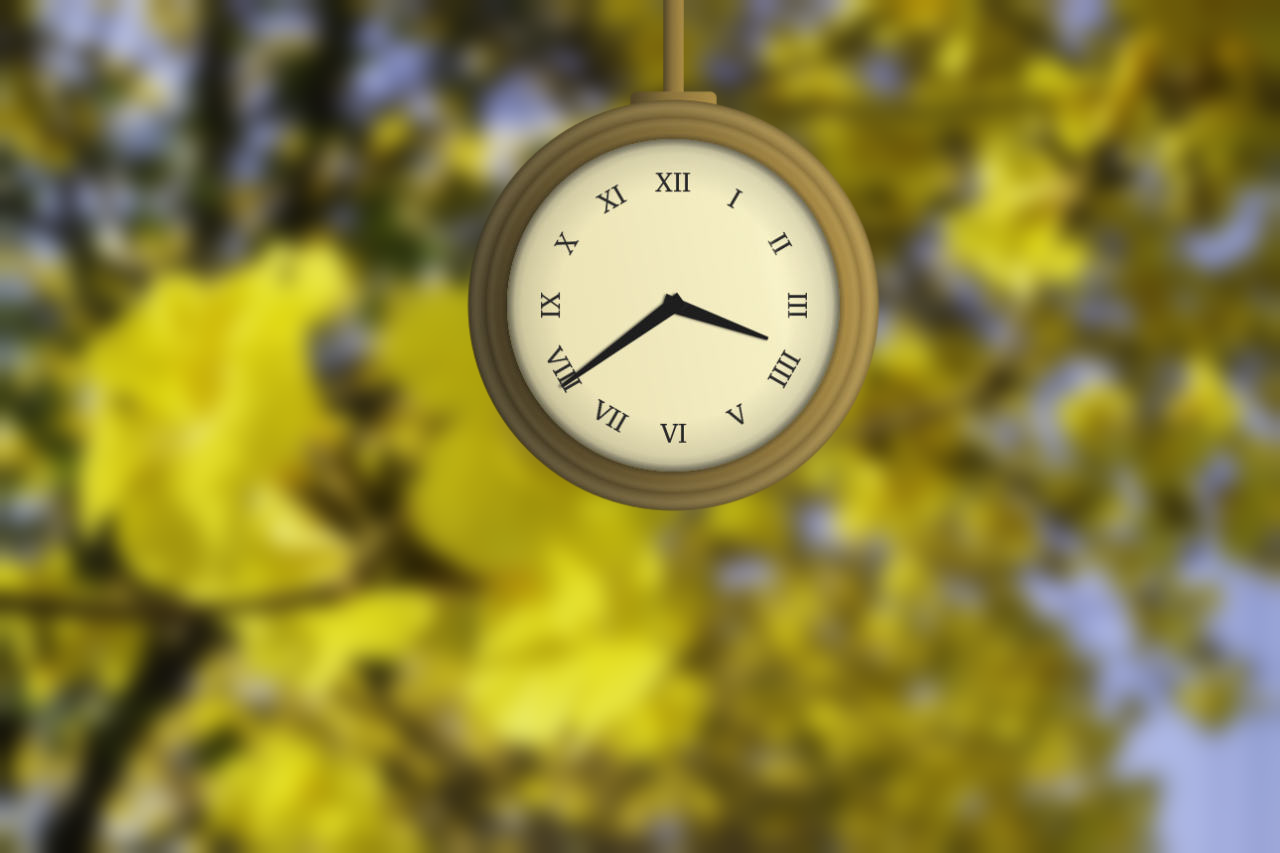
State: 3:39
